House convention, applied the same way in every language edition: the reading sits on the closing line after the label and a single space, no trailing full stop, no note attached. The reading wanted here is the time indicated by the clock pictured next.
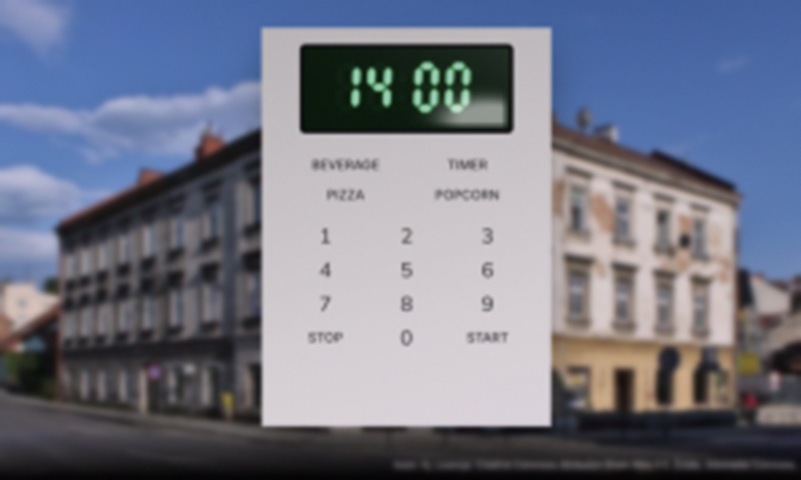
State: 14:00
